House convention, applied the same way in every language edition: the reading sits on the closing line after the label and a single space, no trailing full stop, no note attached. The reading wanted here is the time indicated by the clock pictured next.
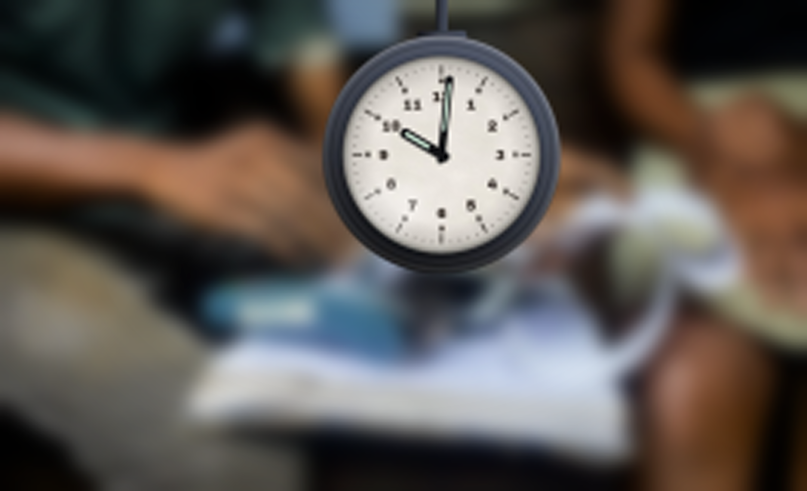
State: 10:01
